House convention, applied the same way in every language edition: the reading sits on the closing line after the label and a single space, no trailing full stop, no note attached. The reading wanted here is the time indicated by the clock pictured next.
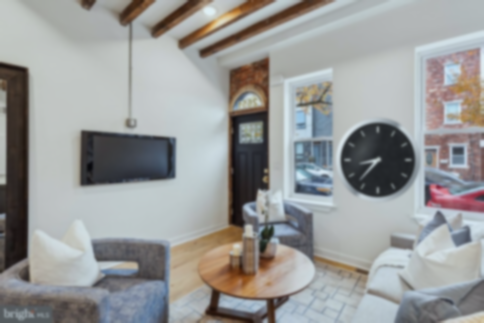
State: 8:37
